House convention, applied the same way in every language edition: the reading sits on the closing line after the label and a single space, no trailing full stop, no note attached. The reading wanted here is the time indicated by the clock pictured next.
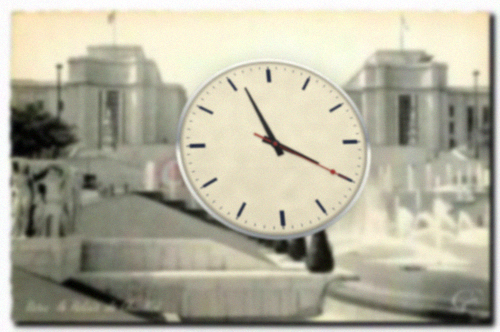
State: 3:56:20
